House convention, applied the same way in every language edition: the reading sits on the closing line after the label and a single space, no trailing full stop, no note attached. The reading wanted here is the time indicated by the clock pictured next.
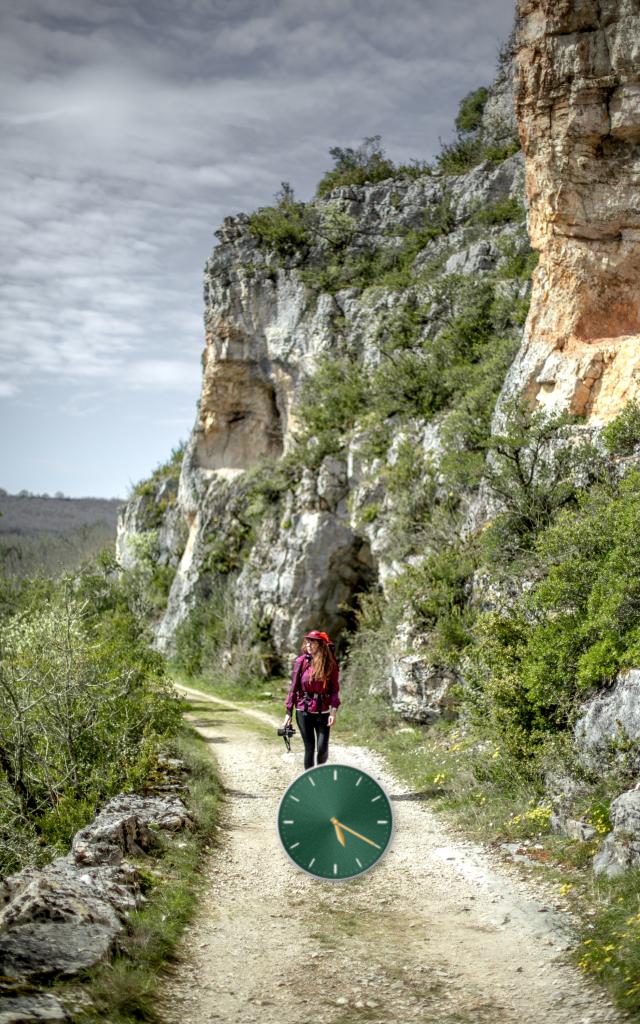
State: 5:20
